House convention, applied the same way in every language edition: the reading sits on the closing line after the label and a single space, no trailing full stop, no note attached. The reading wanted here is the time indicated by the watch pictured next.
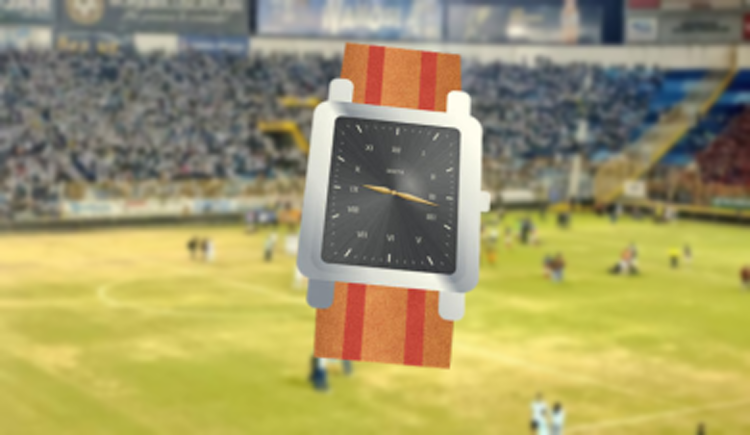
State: 9:17
